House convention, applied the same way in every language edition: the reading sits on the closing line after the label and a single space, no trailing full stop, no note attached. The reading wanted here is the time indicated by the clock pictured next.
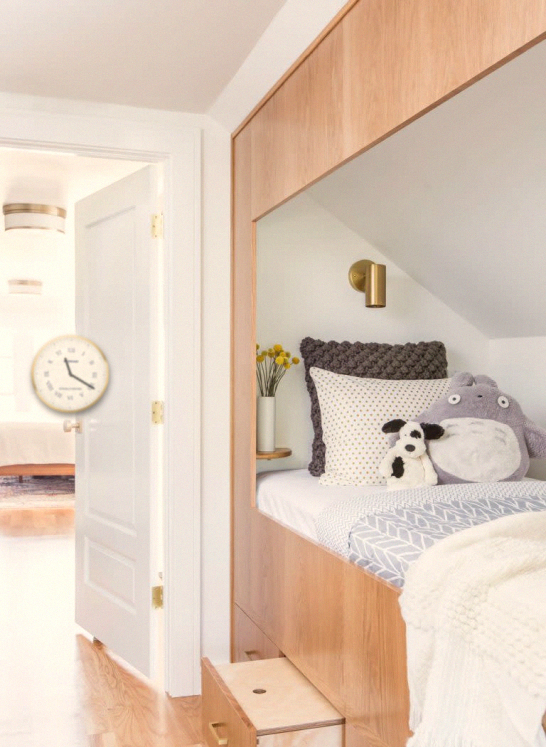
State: 11:20
